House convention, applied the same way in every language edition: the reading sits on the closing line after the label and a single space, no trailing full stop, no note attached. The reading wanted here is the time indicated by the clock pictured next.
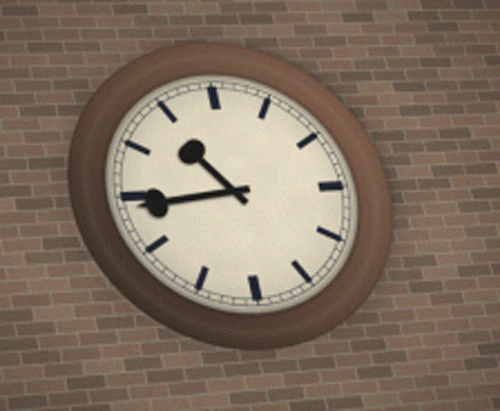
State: 10:44
